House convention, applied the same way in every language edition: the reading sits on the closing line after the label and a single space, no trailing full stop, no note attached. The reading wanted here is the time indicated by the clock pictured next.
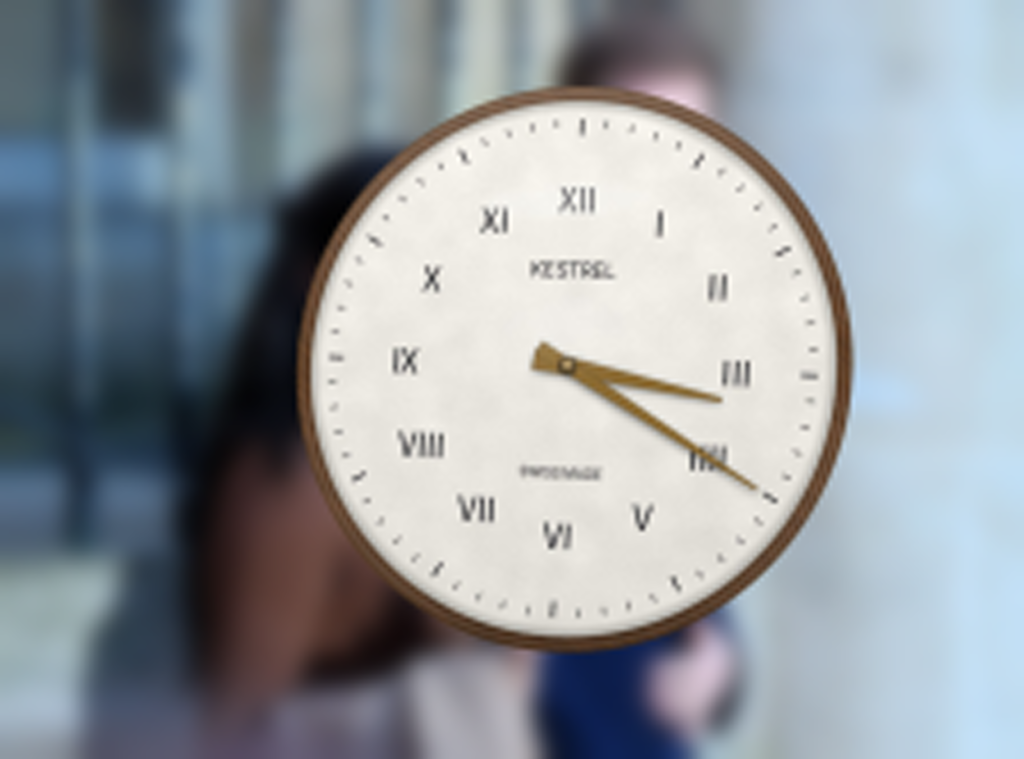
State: 3:20
